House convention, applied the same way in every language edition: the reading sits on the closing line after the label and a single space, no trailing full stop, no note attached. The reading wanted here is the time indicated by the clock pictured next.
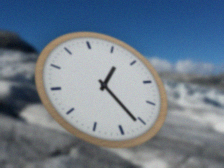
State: 1:26
